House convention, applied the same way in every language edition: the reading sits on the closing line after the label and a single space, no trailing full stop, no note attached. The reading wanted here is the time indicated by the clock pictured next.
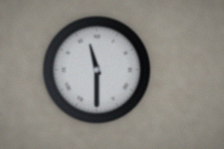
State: 11:30
